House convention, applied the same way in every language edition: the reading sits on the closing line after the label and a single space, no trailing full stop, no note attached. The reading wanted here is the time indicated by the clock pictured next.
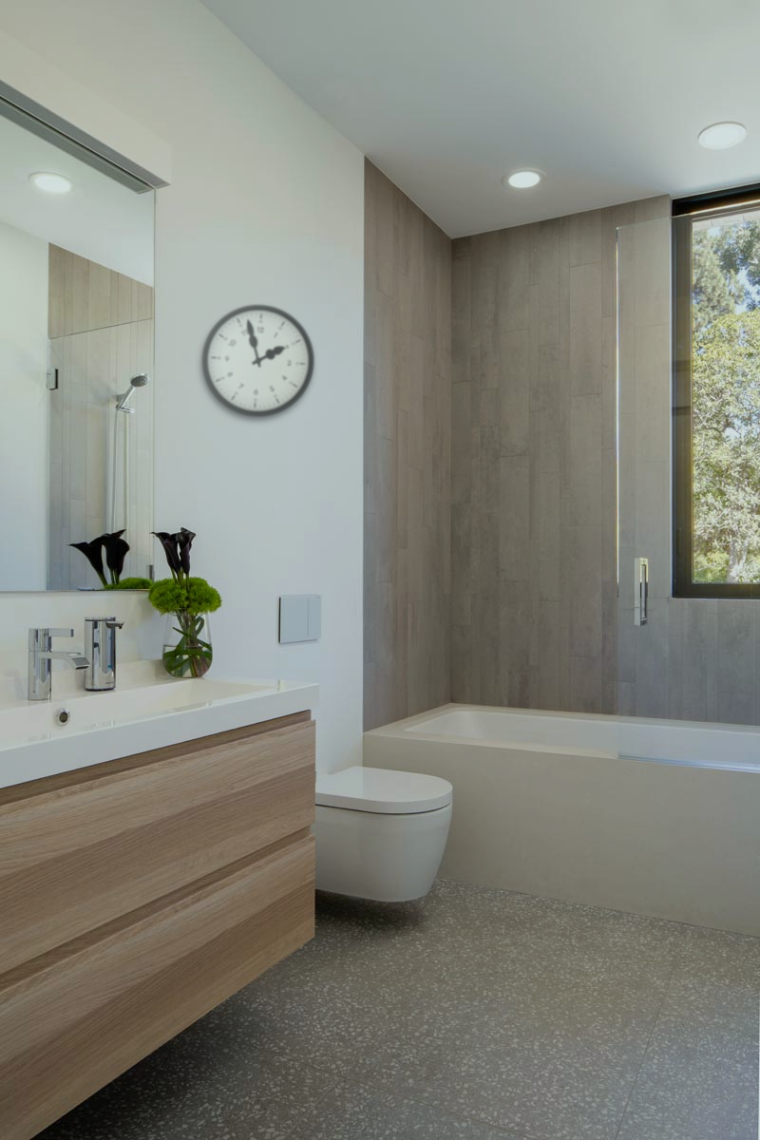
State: 1:57
